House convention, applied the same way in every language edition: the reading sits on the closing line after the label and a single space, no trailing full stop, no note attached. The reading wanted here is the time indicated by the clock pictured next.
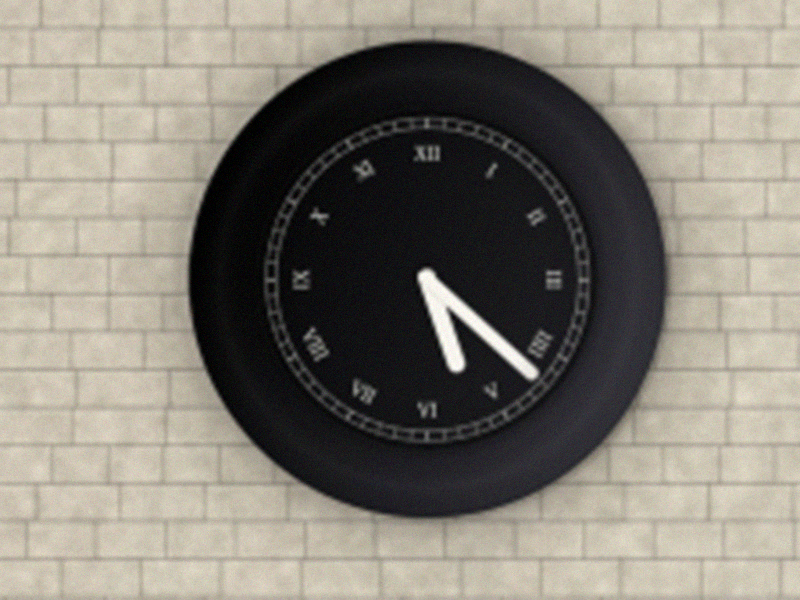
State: 5:22
